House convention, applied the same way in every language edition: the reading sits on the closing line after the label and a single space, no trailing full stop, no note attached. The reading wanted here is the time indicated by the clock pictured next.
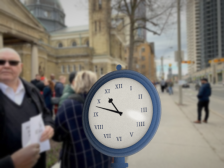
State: 10:48
